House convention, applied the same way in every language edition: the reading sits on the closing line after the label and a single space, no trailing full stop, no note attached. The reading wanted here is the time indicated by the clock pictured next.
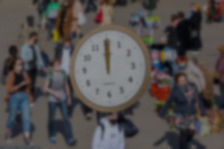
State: 12:00
